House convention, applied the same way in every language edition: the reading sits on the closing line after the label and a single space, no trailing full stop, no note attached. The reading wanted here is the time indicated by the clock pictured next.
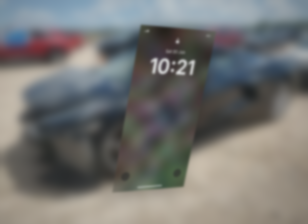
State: 10:21
